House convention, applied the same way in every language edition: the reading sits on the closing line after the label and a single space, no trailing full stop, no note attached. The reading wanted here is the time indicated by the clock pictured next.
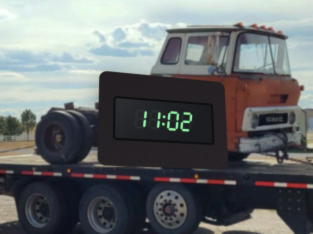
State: 11:02
